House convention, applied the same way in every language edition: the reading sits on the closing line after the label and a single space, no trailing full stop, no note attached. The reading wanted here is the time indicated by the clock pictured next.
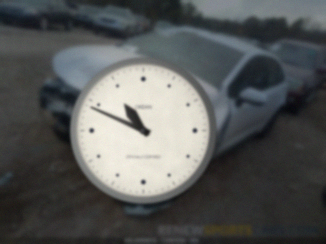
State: 10:49
